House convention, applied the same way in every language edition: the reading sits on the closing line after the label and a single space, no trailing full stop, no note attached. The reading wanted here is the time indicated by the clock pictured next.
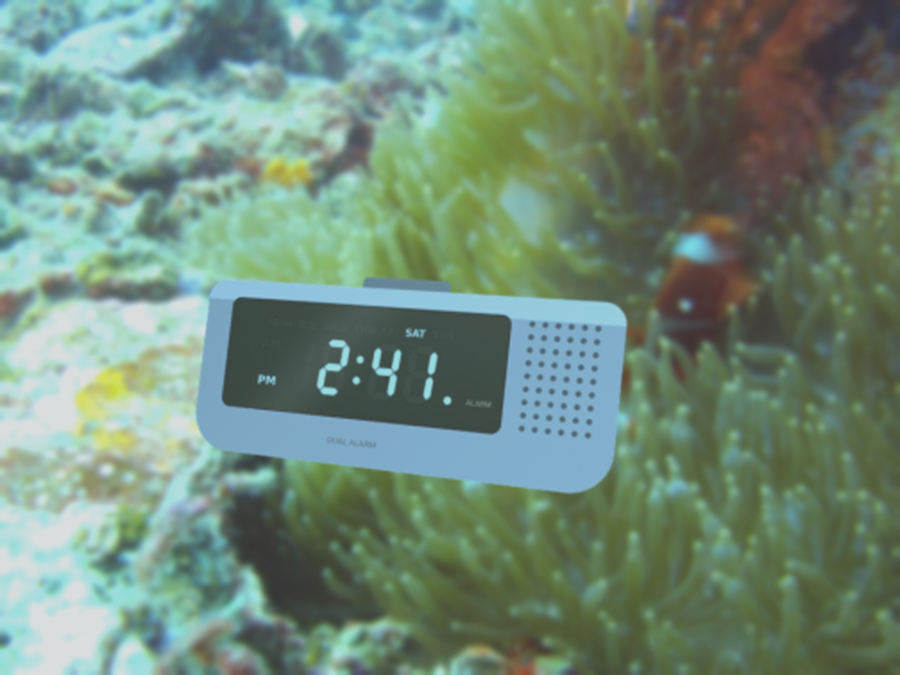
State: 2:41
